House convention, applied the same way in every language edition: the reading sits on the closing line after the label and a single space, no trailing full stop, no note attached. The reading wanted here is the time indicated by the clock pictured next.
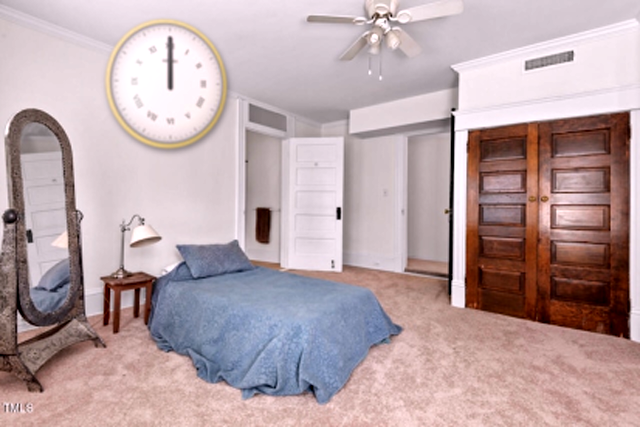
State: 12:00
